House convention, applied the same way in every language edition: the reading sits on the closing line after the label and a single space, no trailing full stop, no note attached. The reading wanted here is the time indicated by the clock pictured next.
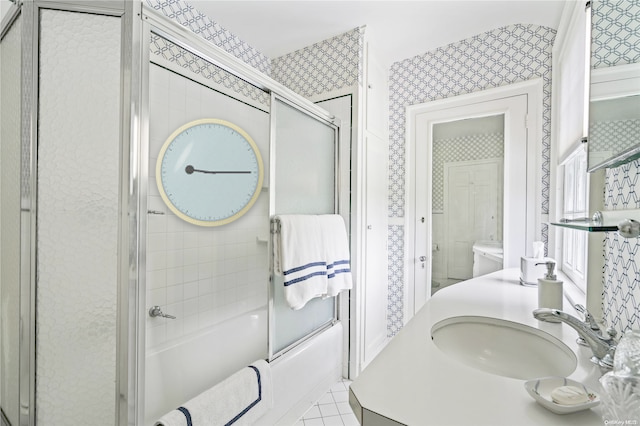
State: 9:15
